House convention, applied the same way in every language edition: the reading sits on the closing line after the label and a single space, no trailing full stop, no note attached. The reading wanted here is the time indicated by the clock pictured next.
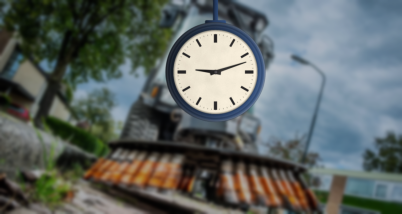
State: 9:12
